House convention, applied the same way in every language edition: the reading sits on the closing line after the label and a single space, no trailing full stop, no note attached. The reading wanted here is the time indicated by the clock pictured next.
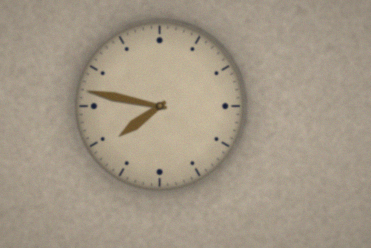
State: 7:47
